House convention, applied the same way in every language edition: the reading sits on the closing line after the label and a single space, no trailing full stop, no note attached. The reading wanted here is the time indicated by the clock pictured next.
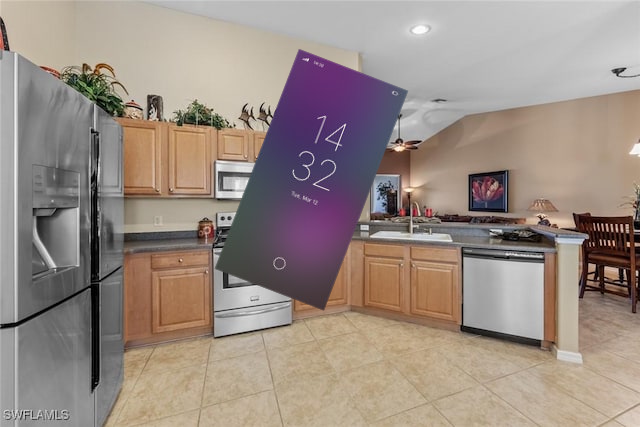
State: 14:32
